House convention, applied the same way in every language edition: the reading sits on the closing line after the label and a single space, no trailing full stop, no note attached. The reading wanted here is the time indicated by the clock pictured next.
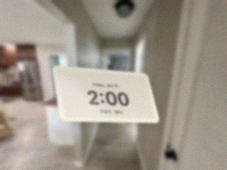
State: 2:00
